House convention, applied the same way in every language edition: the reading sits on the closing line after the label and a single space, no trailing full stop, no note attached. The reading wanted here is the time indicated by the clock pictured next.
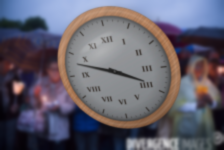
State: 3:48
